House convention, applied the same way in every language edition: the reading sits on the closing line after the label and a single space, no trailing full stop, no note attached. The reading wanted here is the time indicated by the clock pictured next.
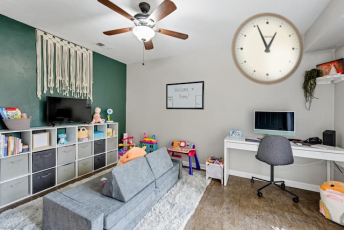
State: 12:56
